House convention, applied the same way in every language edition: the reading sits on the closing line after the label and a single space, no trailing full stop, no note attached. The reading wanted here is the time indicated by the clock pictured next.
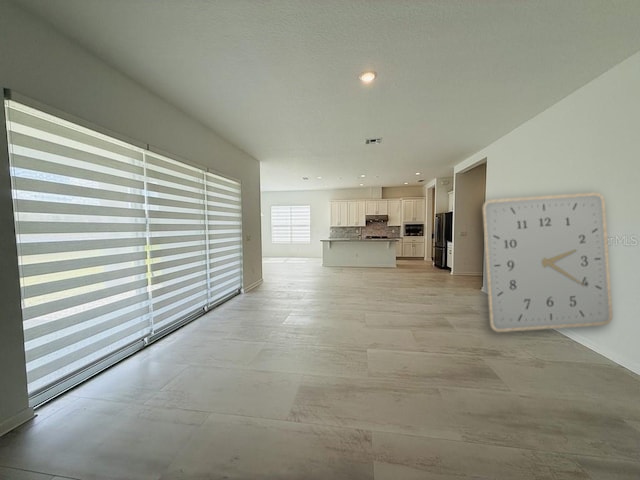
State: 2:21
